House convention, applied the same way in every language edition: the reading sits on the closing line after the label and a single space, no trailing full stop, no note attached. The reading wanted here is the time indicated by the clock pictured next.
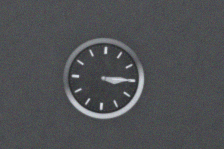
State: 3:15
